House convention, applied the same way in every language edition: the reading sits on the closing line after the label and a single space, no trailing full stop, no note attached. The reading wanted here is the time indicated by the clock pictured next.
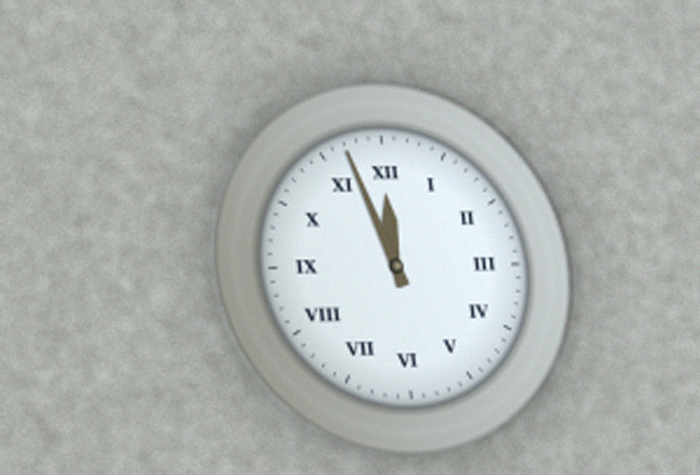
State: 11:57
